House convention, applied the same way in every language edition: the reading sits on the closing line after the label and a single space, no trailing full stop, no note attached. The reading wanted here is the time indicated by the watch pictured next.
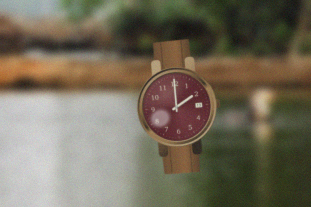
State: 2:00
